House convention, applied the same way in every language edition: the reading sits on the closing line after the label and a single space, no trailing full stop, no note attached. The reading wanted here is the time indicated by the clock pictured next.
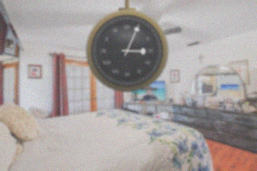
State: 3:04
